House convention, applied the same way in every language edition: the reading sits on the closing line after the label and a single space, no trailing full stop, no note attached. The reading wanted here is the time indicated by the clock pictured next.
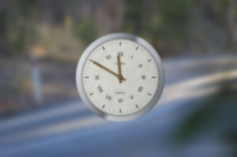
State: 11:50
